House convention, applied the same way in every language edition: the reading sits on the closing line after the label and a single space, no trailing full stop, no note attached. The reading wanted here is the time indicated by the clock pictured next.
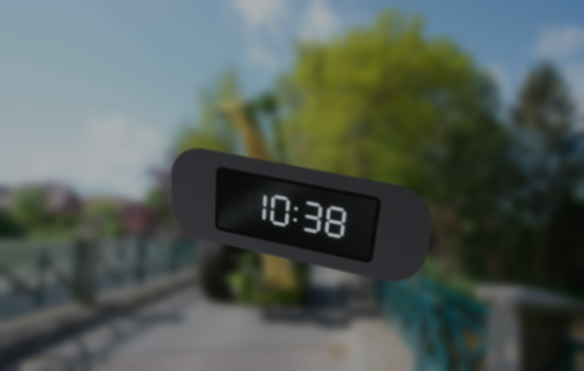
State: 10:38
